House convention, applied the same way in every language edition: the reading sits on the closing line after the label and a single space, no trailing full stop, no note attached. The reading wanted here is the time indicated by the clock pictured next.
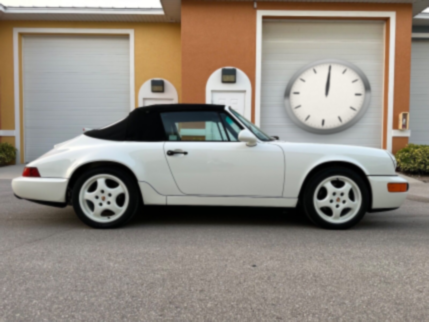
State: 12:00
